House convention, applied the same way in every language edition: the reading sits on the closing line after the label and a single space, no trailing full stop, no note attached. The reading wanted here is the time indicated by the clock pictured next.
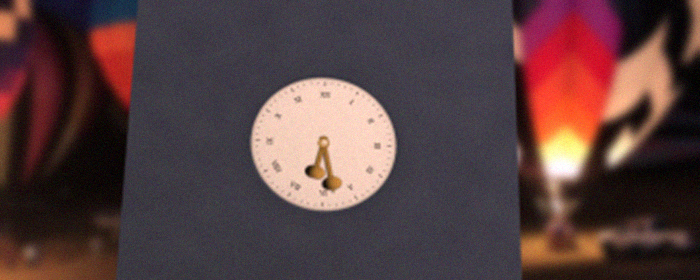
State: 6:28
